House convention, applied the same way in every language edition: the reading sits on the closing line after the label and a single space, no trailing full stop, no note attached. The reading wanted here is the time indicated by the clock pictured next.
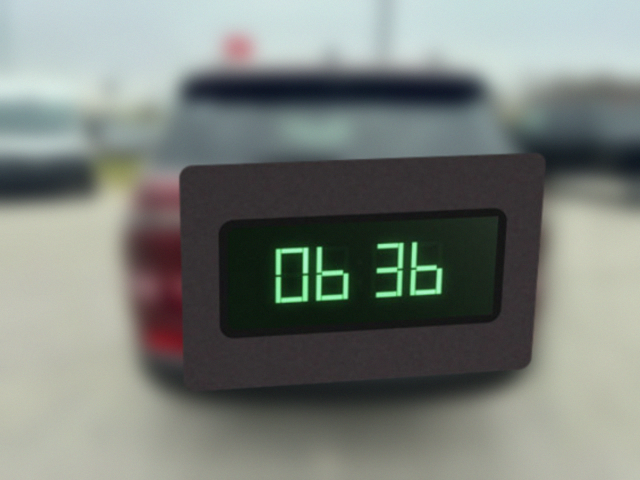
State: 6:36
